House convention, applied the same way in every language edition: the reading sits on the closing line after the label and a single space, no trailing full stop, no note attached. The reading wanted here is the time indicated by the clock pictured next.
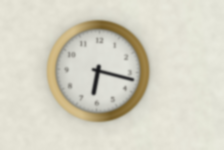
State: 6:17
